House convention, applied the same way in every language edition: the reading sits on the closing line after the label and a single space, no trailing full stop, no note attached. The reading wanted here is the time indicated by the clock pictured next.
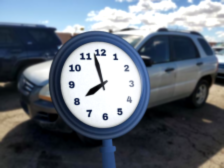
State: 7:58
